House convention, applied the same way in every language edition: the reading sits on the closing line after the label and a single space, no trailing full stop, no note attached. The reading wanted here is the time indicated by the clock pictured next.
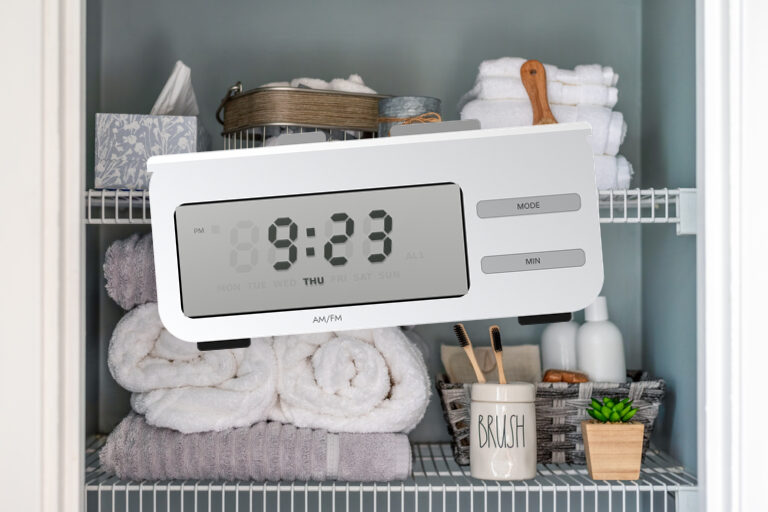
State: 9:23
